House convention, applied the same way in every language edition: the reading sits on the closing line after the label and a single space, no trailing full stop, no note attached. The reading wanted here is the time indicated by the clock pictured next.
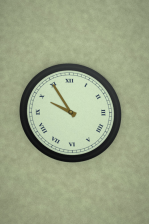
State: 9:55
